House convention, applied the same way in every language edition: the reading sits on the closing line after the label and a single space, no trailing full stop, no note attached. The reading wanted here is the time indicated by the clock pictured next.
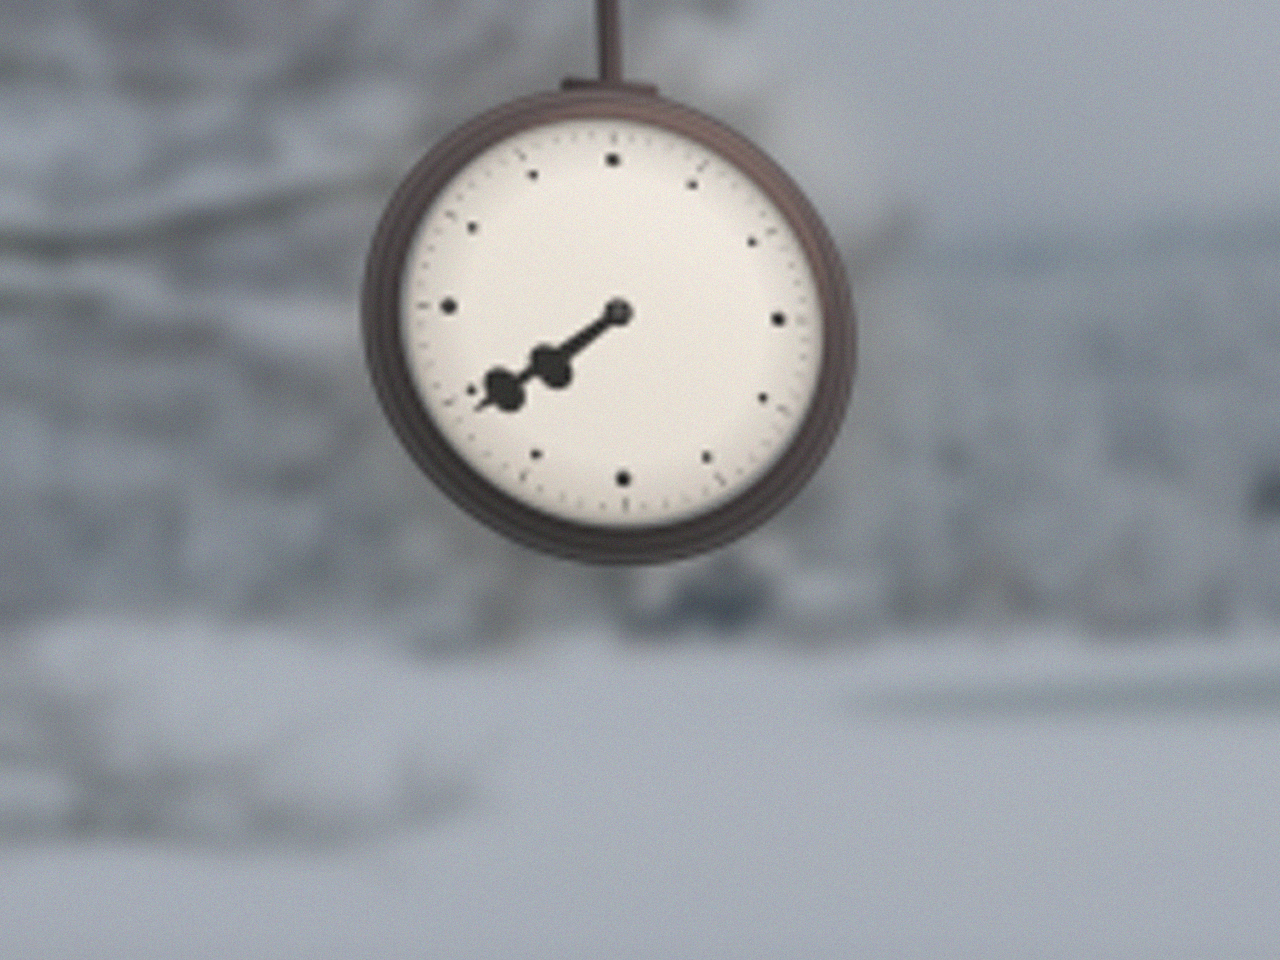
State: 7:39
